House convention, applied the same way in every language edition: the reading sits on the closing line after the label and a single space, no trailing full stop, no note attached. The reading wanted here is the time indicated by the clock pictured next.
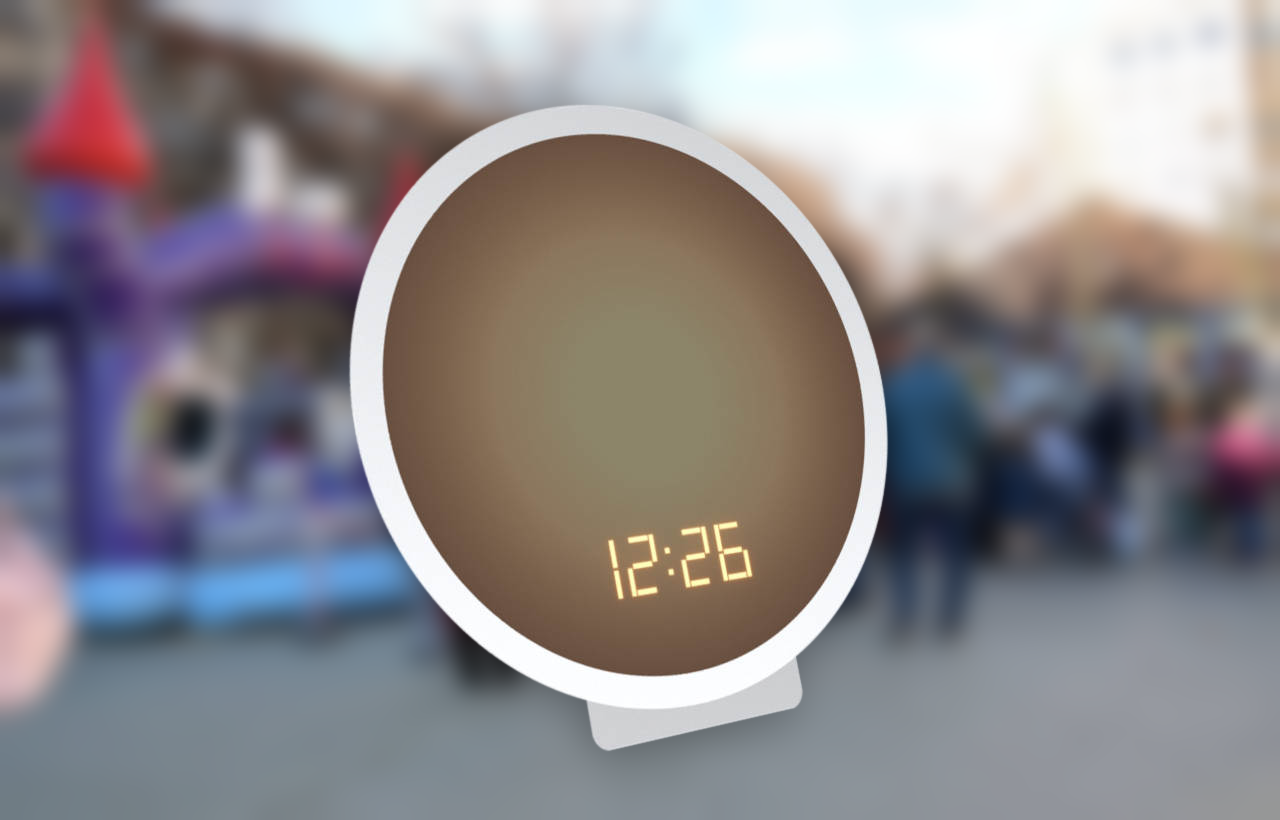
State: 12:26
